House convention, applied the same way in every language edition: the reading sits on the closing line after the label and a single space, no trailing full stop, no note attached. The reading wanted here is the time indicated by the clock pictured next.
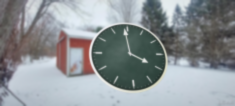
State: 3:59
